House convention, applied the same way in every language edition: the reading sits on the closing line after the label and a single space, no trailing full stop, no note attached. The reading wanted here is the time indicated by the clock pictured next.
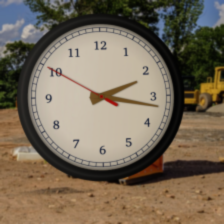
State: 2:16:50
